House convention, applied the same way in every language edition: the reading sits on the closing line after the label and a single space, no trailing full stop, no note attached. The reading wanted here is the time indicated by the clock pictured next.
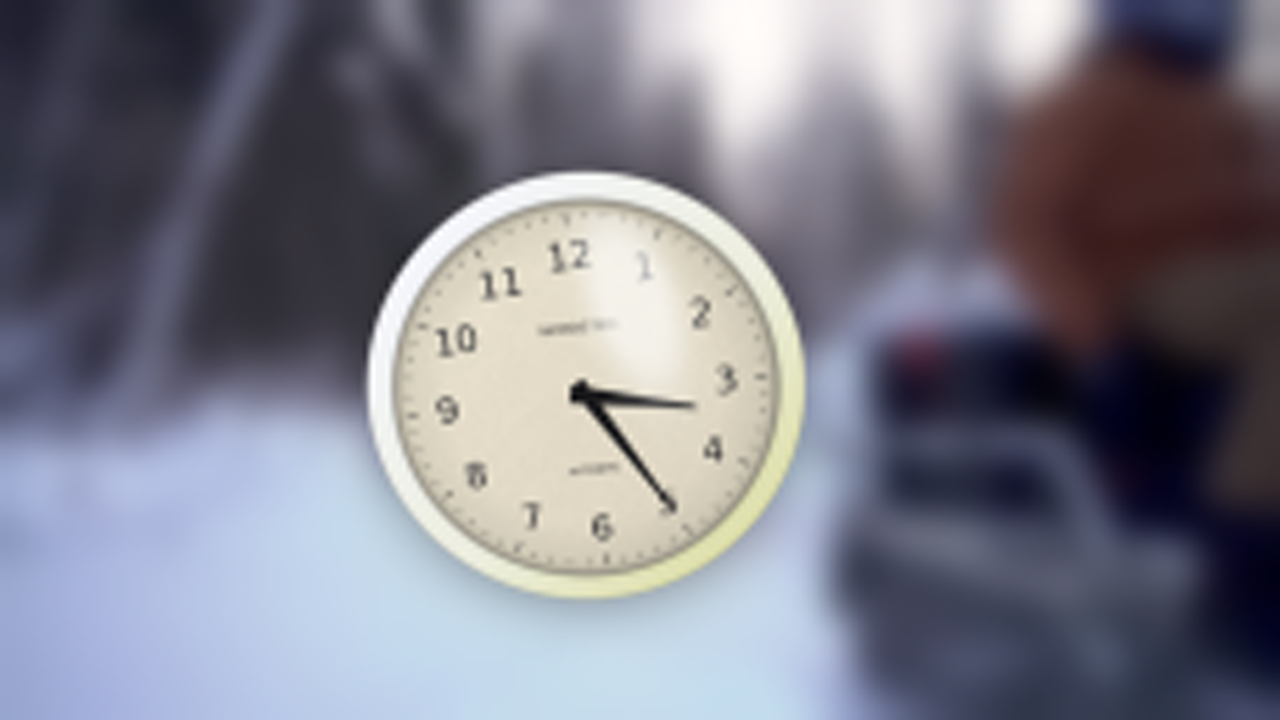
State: 3:25
